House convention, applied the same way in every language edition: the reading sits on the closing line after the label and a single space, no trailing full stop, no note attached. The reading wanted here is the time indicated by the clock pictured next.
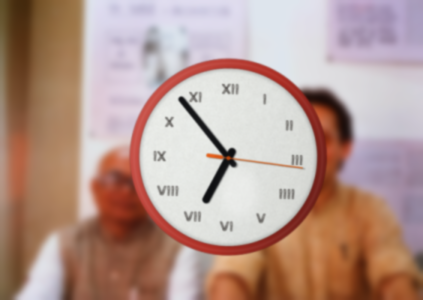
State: 6:53:16
